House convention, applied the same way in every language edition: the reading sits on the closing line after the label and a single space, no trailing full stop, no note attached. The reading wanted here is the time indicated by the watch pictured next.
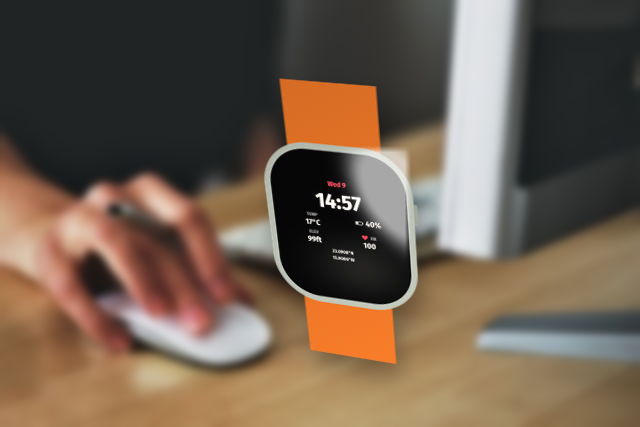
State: 14:57
